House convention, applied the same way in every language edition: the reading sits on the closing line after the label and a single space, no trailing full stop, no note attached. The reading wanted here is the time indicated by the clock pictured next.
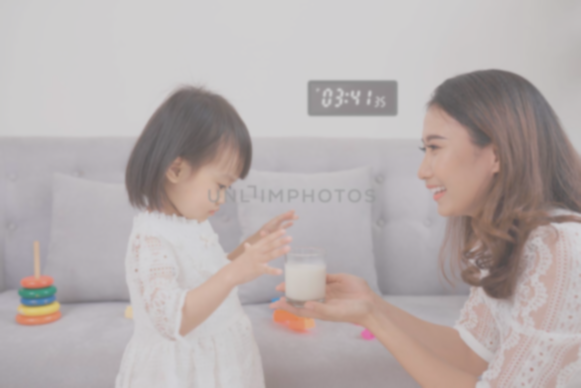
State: 3:41
